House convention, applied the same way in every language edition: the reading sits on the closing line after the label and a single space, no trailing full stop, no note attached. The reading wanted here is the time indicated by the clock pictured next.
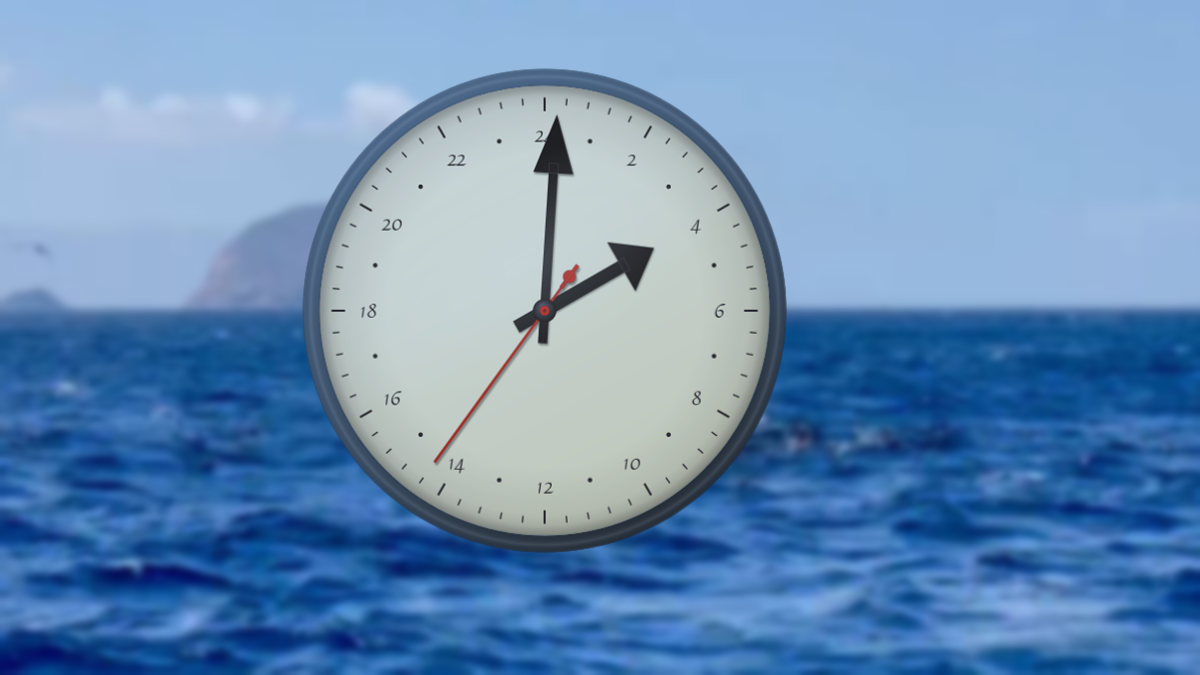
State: 4:00:36
